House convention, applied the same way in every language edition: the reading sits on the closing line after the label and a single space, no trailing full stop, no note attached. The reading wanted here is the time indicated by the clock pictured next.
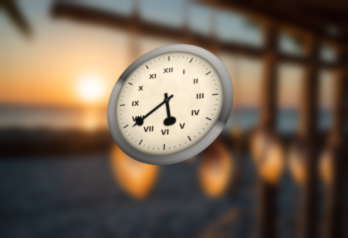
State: 5:39
